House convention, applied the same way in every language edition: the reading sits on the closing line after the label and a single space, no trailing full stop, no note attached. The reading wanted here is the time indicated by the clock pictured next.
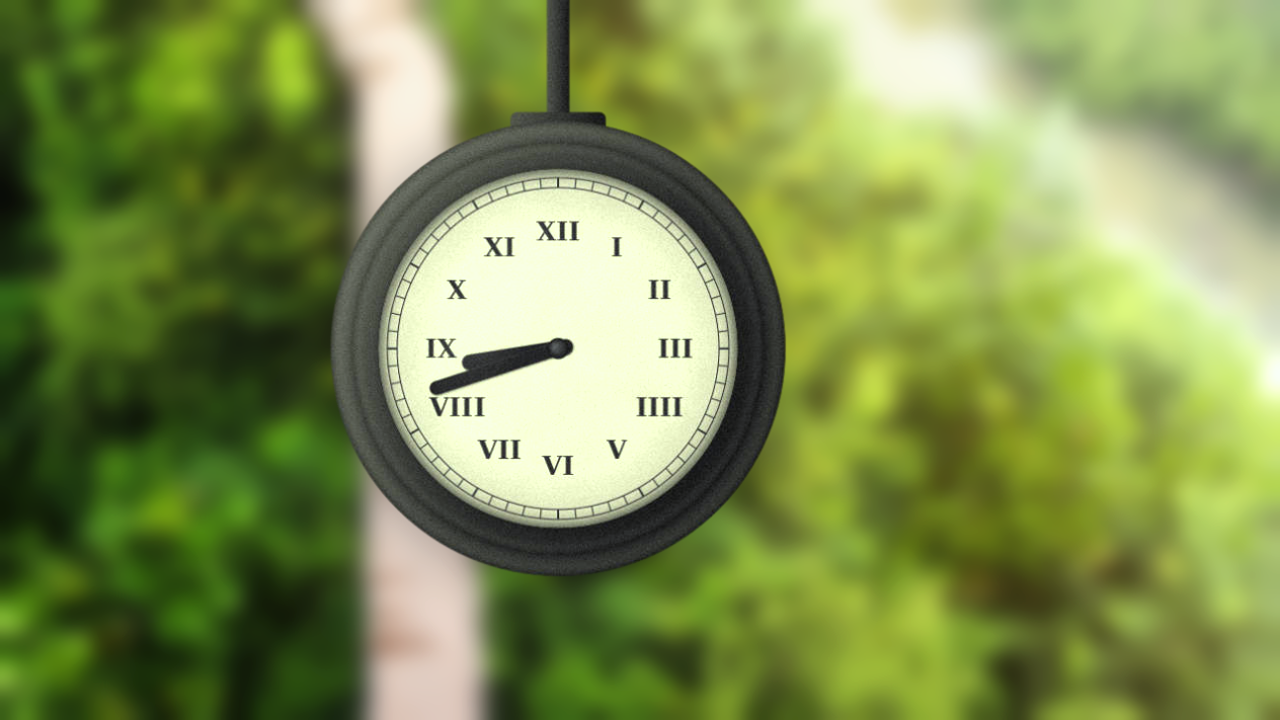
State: 8:42
